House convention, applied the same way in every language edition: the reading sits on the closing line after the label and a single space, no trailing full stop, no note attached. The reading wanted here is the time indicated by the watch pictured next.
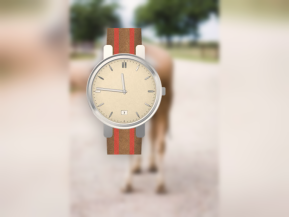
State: 11:46
